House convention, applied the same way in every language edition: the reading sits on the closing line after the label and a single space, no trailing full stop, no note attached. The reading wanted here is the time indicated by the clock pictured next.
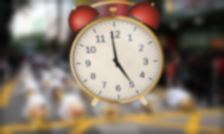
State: 4:59
